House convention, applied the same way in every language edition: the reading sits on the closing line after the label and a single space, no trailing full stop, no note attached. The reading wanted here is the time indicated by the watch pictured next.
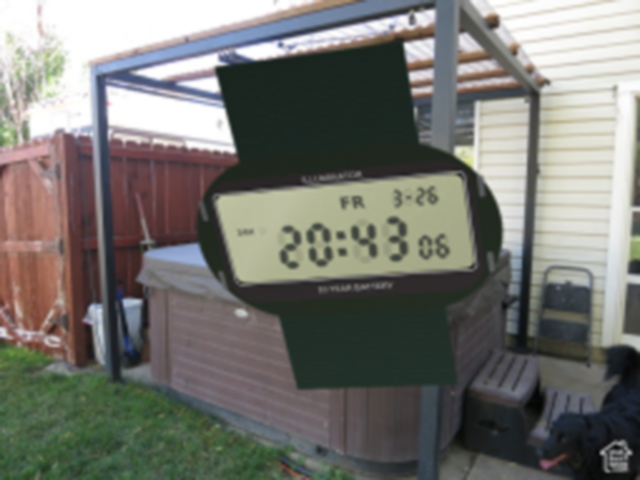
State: 20:43:06
